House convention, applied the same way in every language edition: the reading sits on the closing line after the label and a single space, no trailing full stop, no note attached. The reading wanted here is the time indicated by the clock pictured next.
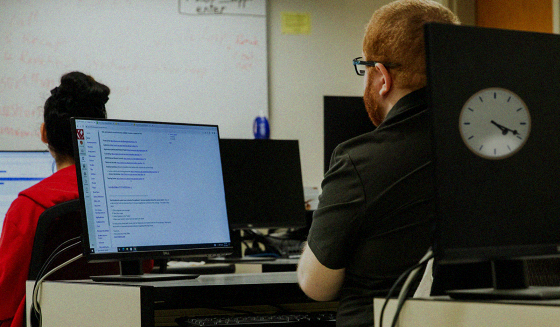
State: 4:19
